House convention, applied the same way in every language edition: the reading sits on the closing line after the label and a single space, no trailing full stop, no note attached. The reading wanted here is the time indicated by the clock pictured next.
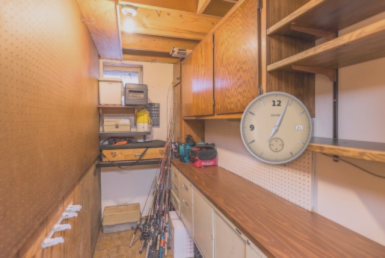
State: 7:04
